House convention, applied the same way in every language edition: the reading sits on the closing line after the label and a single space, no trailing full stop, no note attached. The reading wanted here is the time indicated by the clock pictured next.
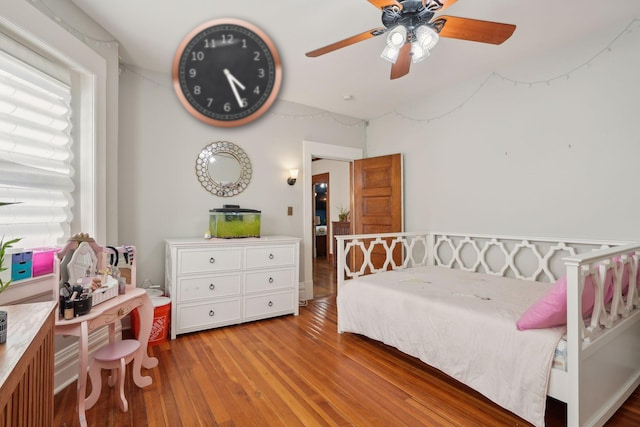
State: 4:26
